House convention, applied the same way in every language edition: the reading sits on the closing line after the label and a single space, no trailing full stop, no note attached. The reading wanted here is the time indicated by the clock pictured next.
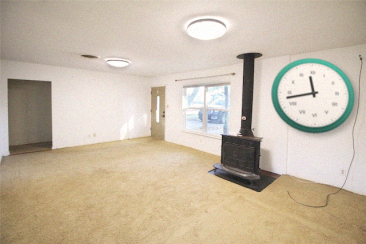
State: 11:43
